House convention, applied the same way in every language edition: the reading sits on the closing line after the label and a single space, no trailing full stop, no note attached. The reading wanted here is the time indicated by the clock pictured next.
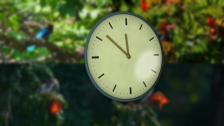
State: 11:52
